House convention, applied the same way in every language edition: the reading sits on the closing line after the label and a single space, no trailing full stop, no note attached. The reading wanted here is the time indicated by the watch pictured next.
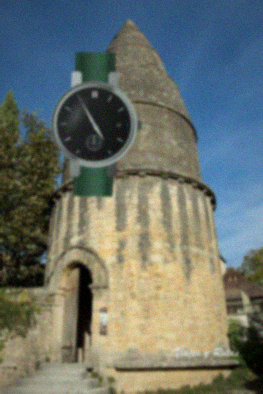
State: 4:55
